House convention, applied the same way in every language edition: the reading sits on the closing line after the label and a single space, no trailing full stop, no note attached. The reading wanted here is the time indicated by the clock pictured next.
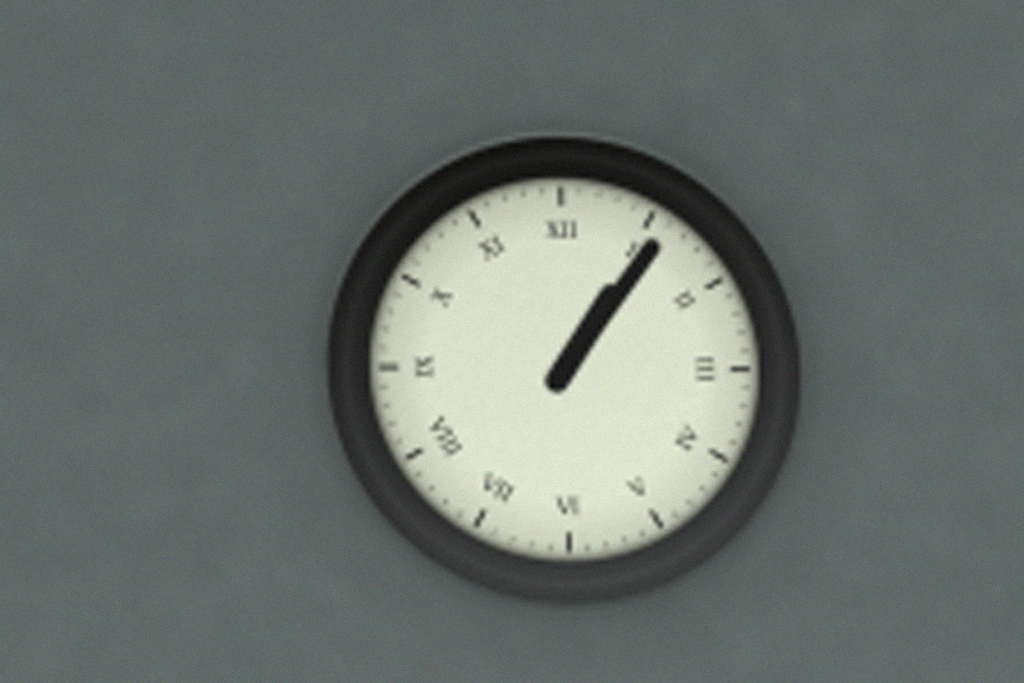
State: 1:06
